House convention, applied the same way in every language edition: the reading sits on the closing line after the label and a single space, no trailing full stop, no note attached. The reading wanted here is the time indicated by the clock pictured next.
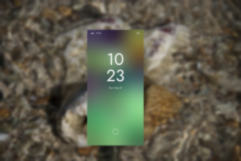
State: 10:23
